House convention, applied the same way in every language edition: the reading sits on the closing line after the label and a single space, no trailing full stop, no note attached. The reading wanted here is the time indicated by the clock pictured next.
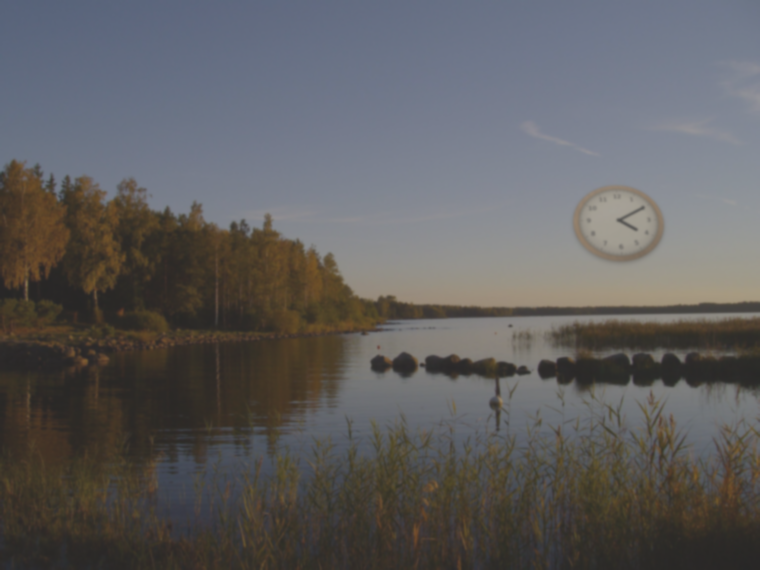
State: 4:10
